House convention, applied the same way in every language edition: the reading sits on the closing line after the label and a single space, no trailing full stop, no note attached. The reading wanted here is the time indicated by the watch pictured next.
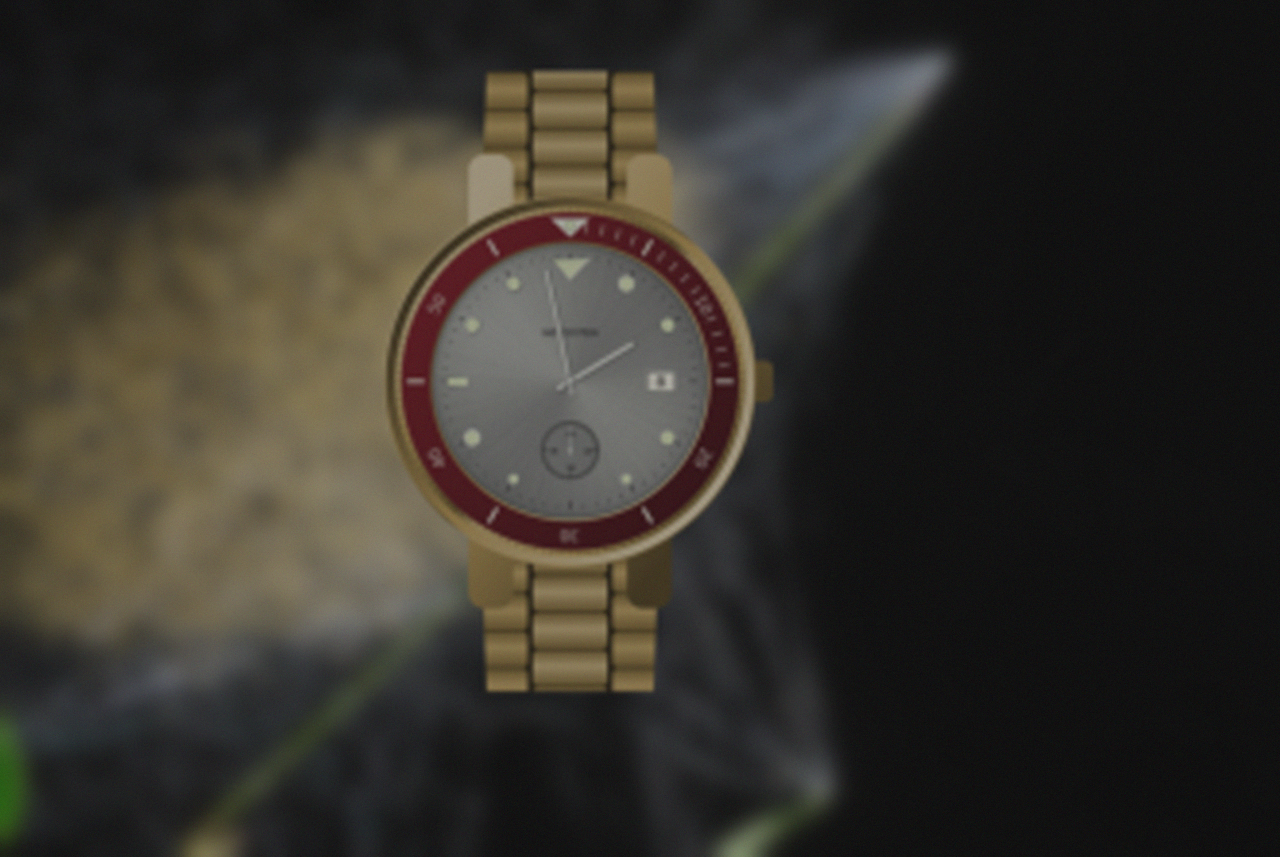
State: 1:58
